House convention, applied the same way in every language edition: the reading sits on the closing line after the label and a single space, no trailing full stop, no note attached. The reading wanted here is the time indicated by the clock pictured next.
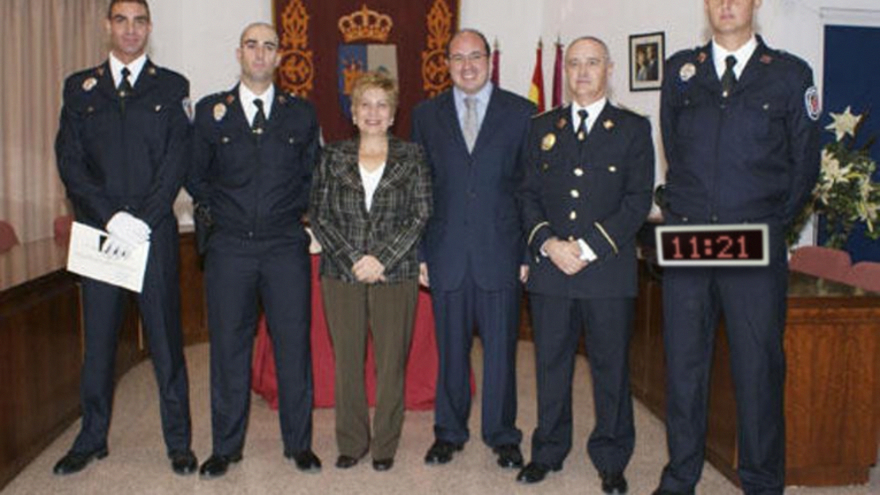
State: 11:21
